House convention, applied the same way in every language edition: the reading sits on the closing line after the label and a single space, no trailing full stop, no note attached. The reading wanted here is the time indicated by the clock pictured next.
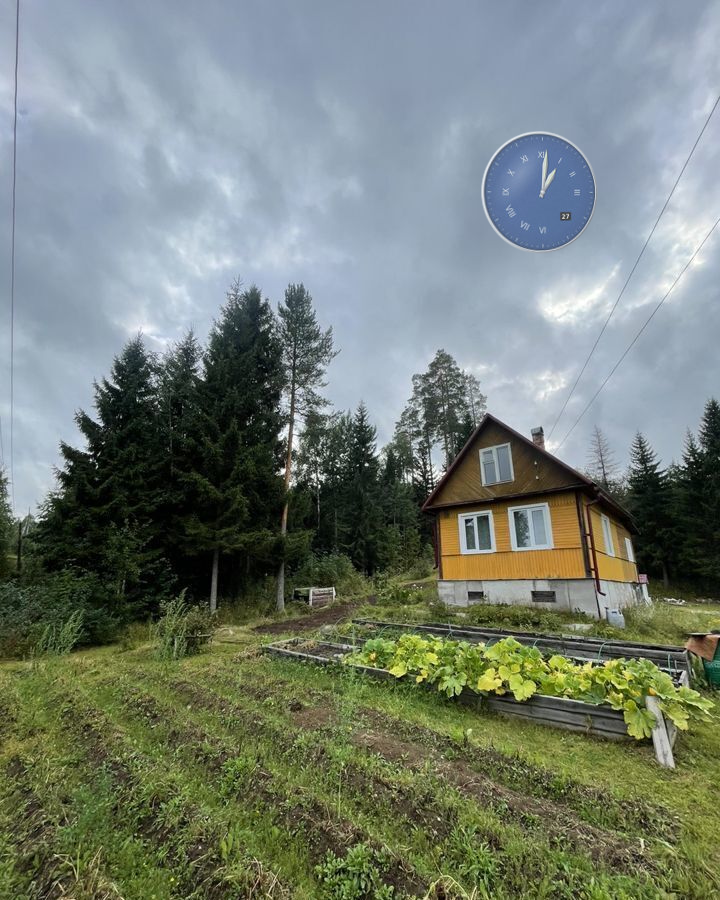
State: 1:01
